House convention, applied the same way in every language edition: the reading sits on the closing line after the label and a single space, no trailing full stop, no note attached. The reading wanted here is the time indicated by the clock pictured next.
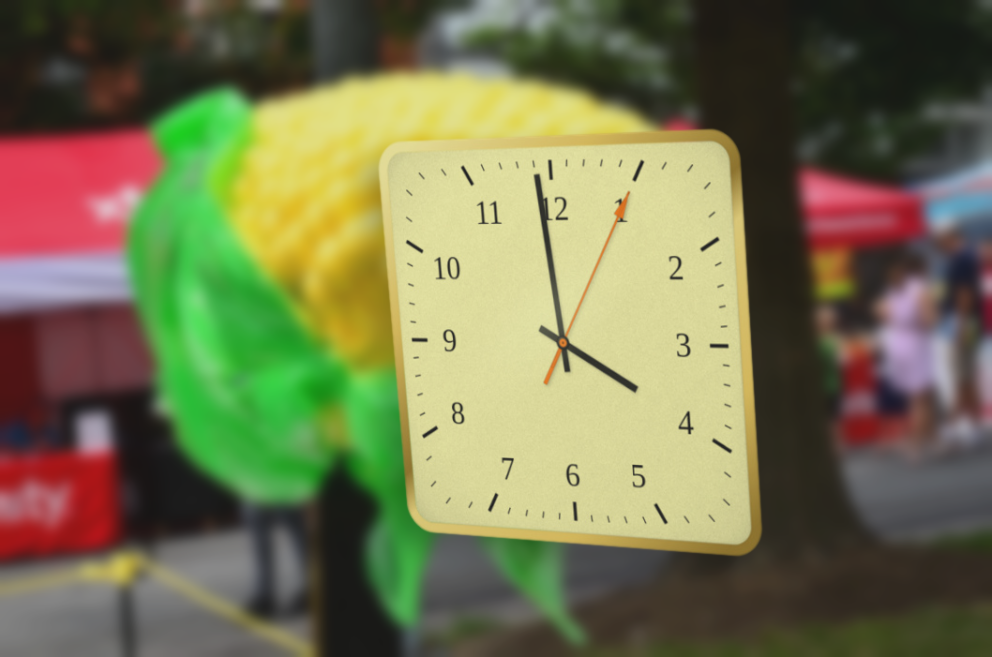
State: 3:59:05
